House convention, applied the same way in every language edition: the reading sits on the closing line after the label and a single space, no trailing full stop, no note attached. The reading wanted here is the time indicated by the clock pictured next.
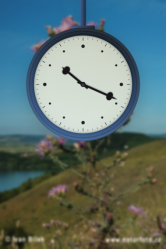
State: 10:19
